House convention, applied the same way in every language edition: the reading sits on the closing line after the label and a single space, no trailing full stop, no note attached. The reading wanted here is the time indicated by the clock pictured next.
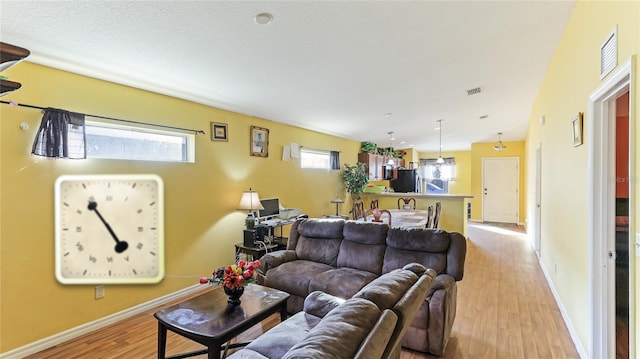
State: 4:54
